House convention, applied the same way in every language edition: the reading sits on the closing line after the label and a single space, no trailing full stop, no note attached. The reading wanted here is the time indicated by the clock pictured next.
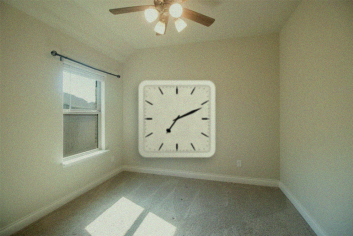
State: 7:11
